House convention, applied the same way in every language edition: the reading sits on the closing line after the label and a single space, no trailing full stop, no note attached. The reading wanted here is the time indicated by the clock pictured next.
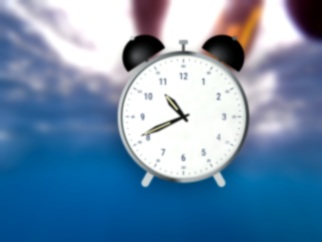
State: 10:41
